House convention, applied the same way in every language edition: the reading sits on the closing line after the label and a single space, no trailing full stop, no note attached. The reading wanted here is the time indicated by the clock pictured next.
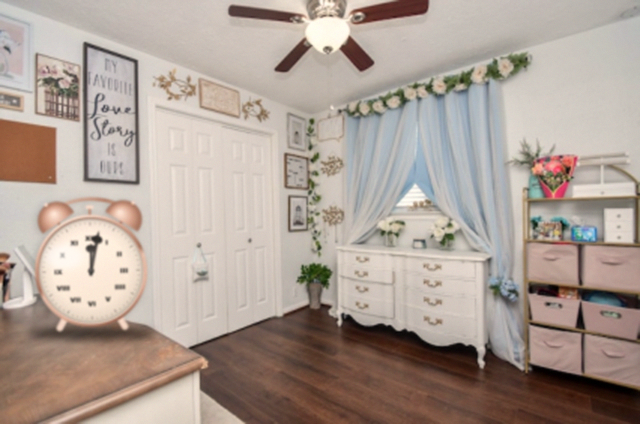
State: 12:02
